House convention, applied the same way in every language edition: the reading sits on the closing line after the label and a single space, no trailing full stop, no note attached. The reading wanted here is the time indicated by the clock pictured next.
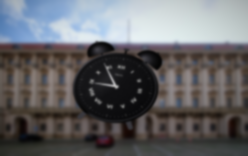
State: 8:54
